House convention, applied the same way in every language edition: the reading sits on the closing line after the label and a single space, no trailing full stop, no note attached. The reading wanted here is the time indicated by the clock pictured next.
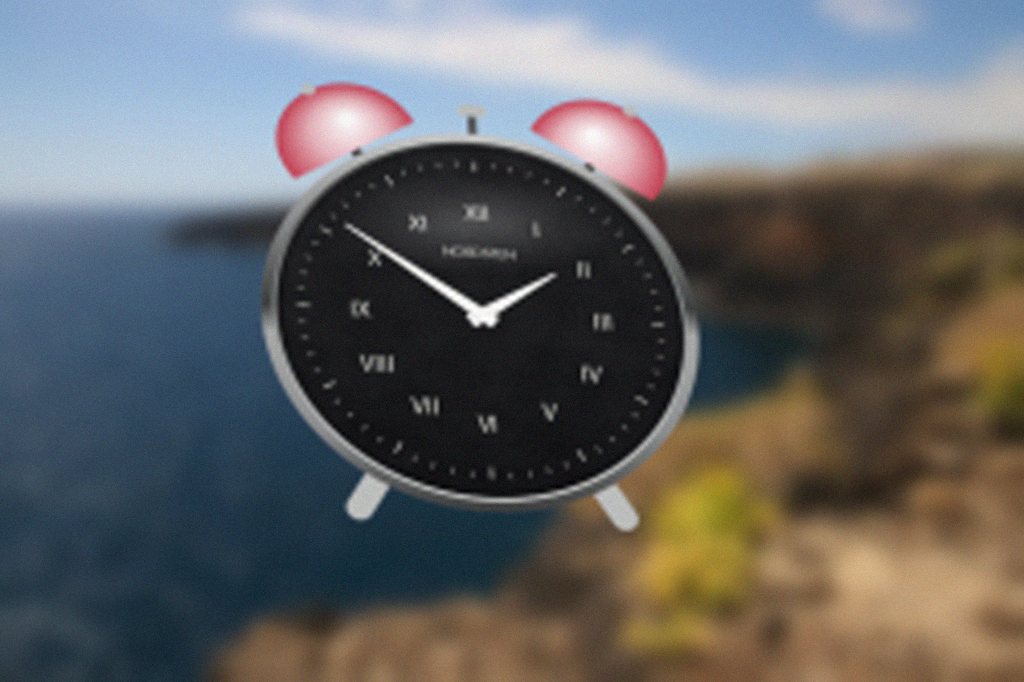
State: 1:51
